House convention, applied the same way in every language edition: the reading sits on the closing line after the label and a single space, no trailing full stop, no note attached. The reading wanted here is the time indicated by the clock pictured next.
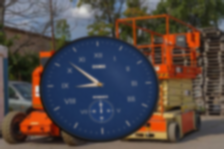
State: 8:52
